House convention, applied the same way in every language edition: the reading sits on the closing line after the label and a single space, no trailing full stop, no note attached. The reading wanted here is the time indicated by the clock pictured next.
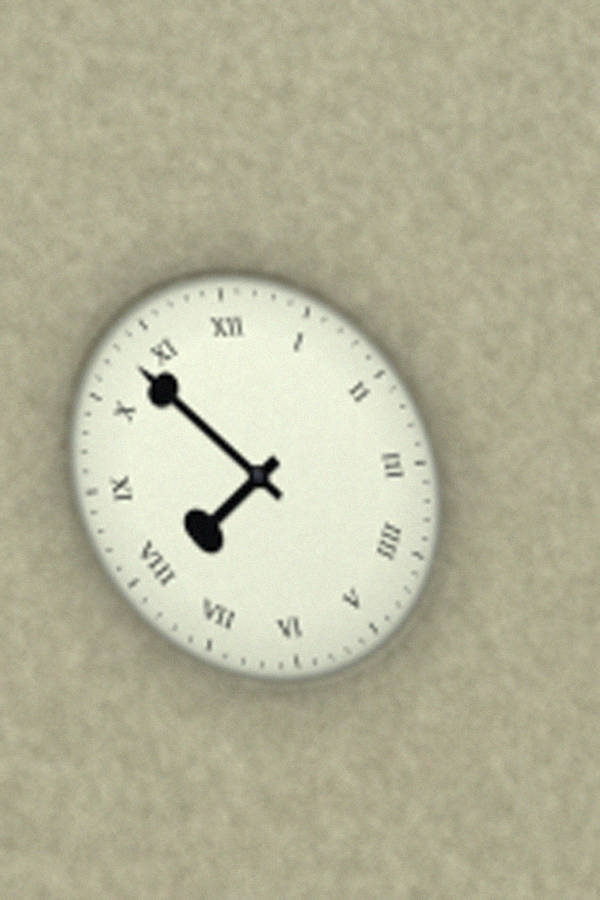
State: 7:53
